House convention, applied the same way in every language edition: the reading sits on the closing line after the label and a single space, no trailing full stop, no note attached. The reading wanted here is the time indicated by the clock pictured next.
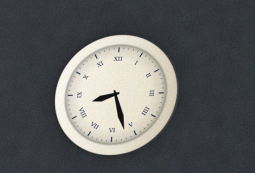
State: 8:27
